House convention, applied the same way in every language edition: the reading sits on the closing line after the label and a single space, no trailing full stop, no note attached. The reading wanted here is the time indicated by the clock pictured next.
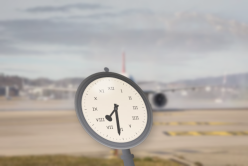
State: 7:31
